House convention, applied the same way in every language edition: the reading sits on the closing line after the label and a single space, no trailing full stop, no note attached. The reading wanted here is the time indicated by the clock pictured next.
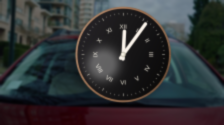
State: 12:06
